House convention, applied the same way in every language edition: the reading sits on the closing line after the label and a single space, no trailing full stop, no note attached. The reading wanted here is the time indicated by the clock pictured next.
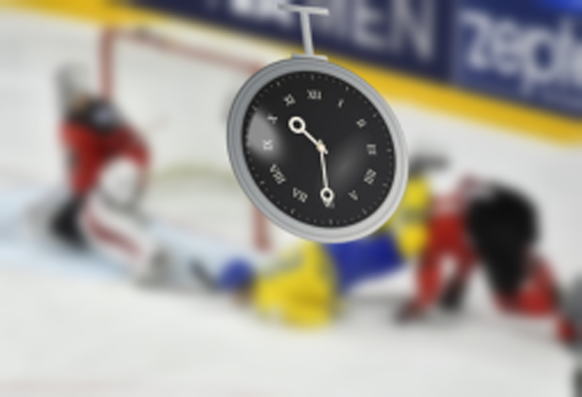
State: 10:30
